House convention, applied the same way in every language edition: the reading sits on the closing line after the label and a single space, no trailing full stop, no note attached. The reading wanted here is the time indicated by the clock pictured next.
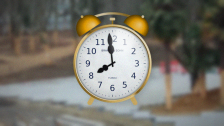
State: 7:59
